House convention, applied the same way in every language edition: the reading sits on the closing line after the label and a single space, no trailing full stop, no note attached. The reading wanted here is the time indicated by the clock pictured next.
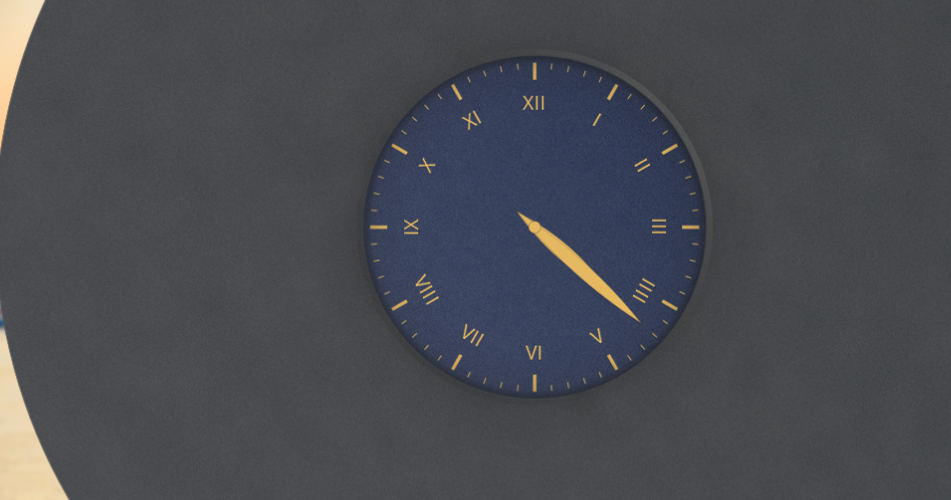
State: 4:22
